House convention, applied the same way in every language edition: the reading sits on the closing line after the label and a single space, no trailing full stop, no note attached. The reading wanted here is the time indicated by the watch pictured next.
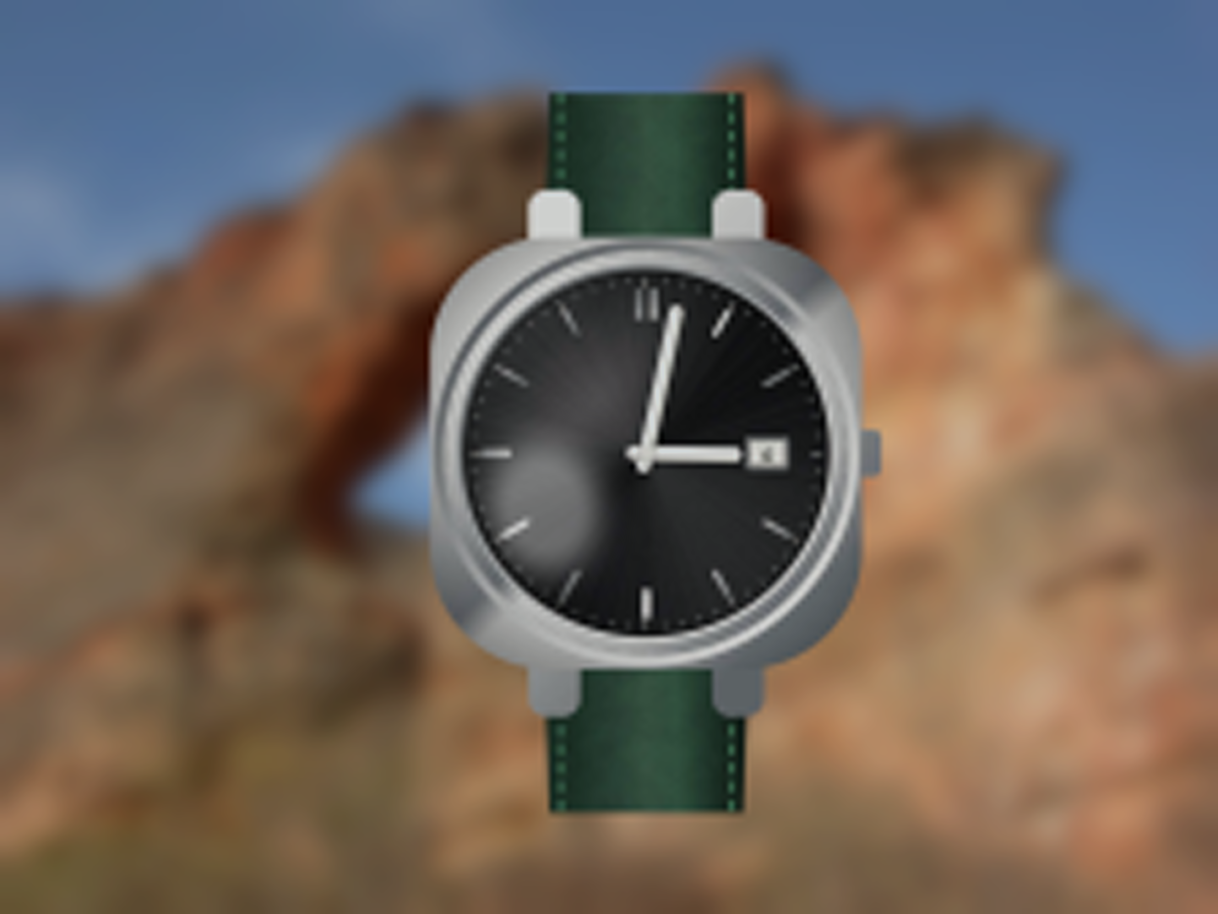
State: 3:02
